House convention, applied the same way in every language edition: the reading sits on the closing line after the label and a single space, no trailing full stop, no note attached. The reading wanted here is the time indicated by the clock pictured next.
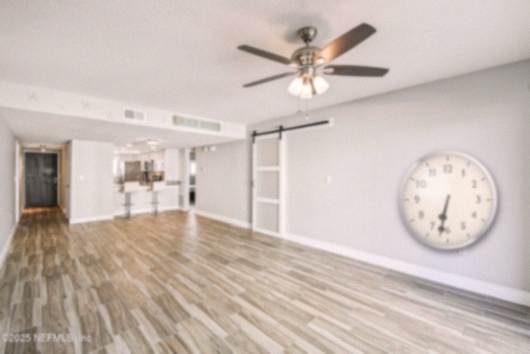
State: 6:32
